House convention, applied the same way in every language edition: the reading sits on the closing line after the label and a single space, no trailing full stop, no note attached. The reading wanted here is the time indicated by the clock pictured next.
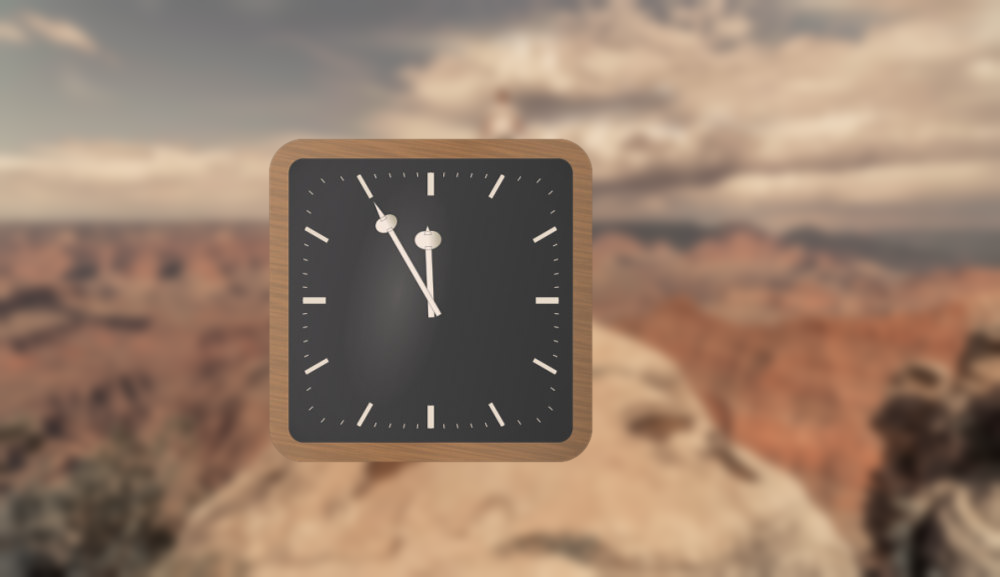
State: 11:55
